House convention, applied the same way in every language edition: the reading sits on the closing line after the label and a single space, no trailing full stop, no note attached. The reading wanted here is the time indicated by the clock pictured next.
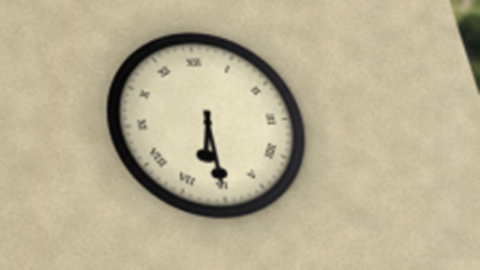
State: 6:30
